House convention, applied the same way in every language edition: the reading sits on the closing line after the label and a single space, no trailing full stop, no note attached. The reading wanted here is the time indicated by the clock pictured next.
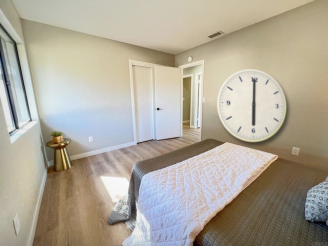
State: 6:00
